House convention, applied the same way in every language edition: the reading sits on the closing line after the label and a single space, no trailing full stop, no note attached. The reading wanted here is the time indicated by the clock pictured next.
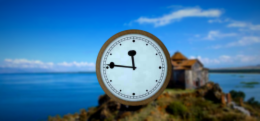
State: 11:46
